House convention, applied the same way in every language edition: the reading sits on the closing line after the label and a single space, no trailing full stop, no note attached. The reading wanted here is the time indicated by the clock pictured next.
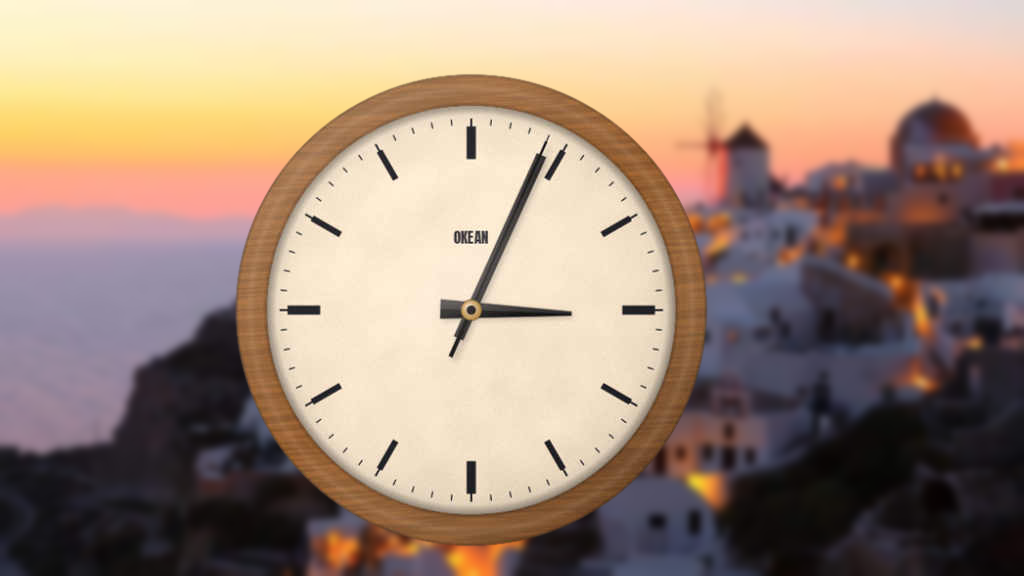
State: 3:04:04
